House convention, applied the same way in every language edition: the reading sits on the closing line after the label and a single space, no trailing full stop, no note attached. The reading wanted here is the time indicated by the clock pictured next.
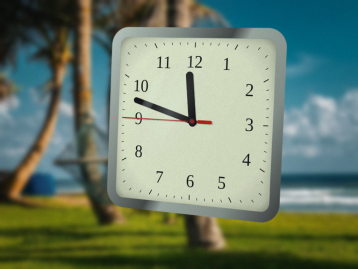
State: 11:47:45
